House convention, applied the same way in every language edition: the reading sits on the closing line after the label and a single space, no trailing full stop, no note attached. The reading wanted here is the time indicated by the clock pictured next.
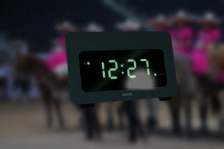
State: 12:27
